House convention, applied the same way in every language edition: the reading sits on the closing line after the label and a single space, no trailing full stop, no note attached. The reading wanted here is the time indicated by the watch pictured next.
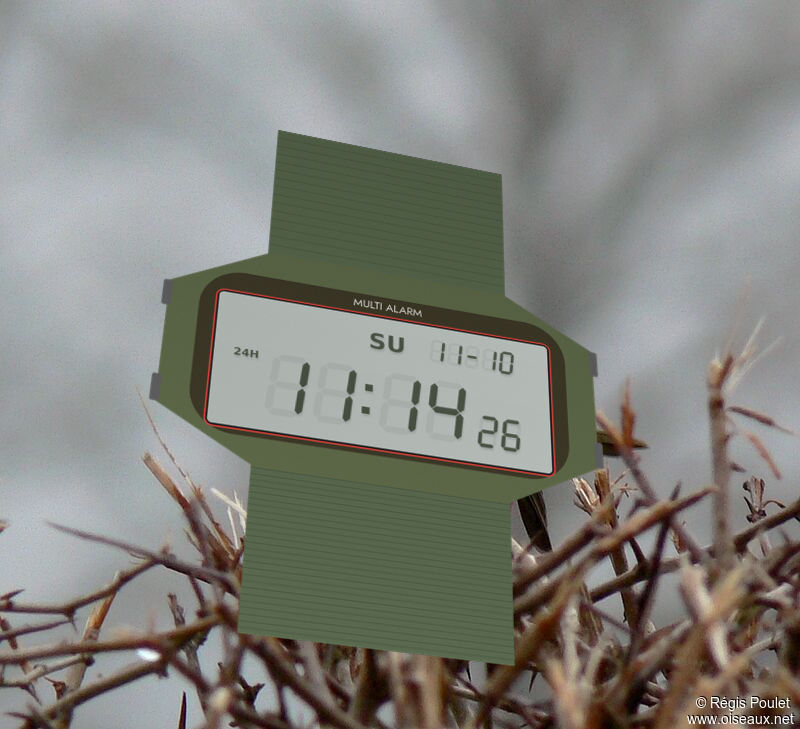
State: 11:14:26
